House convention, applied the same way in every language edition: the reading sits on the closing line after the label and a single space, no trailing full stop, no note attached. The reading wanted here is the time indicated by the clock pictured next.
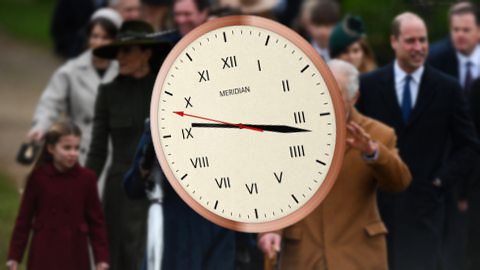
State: 9:16:48
